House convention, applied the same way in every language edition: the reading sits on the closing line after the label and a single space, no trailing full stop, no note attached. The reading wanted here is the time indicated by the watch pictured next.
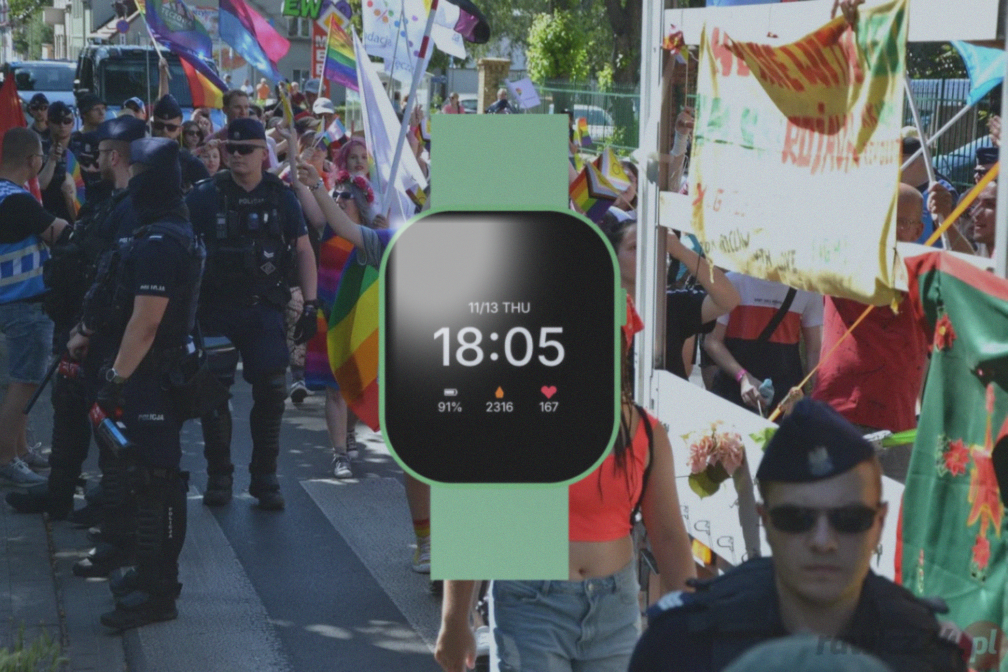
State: 18:05
